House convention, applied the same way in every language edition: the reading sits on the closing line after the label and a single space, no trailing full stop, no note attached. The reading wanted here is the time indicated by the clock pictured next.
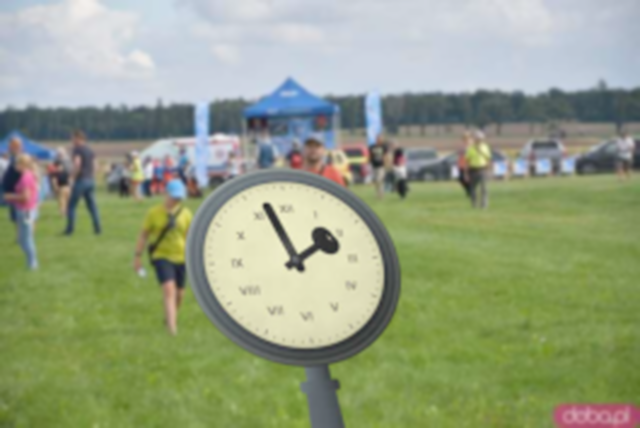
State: 1:57
